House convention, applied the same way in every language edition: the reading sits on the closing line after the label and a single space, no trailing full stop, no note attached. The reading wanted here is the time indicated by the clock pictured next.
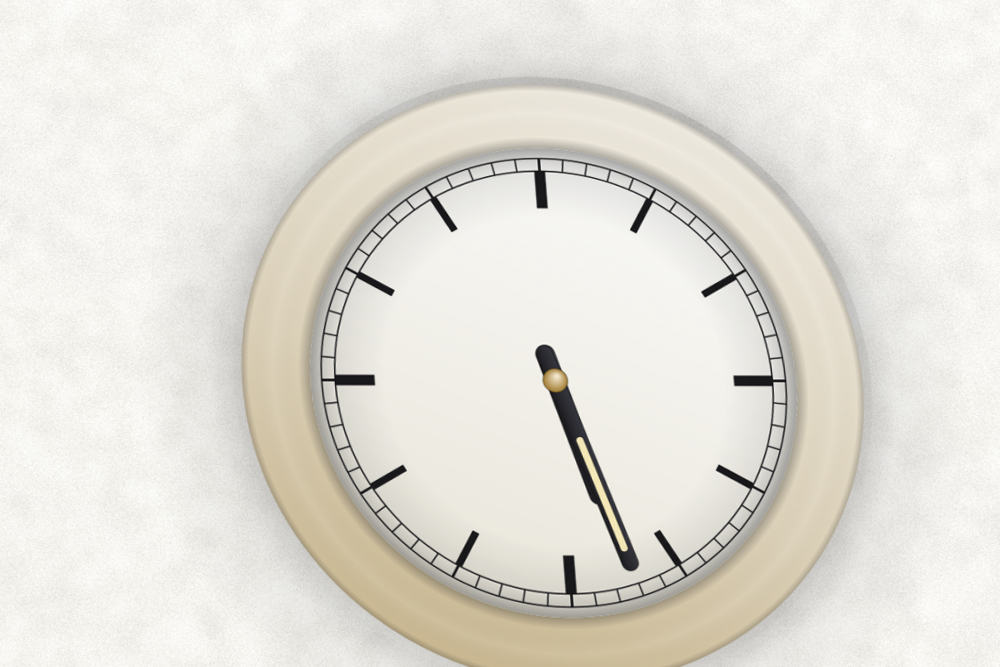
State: 5:27
